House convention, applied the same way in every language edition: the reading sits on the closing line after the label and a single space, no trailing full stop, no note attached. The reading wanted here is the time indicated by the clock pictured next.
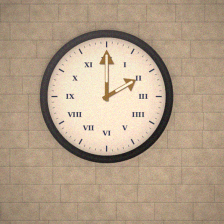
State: 2:00
